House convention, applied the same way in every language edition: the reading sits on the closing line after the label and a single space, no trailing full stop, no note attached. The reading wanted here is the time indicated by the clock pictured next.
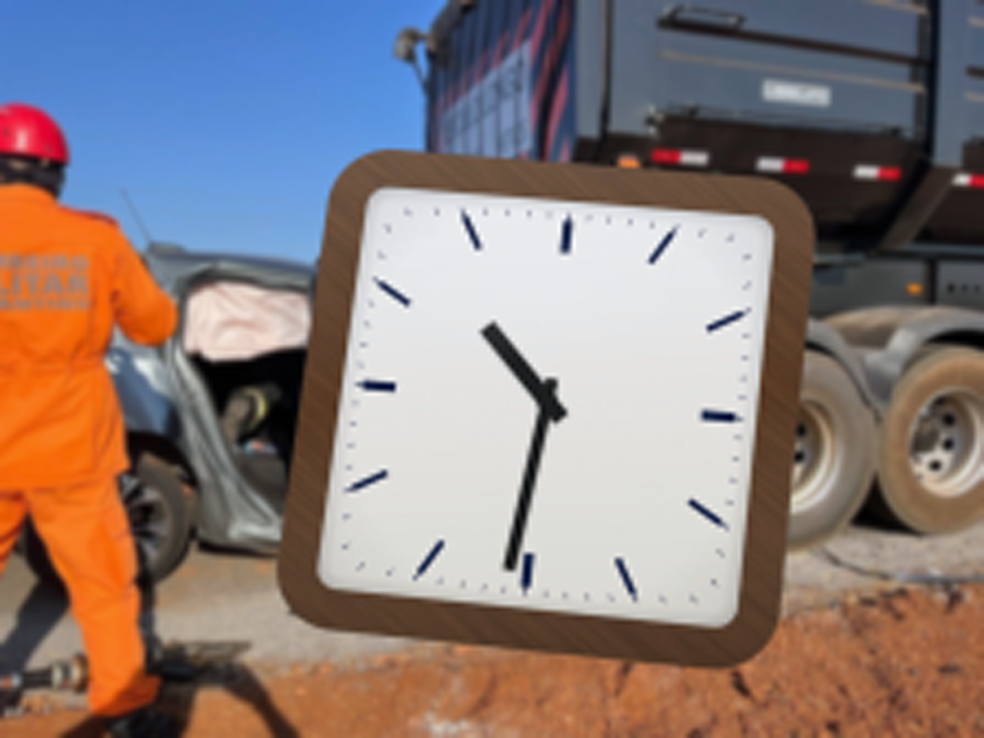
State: 10:31
